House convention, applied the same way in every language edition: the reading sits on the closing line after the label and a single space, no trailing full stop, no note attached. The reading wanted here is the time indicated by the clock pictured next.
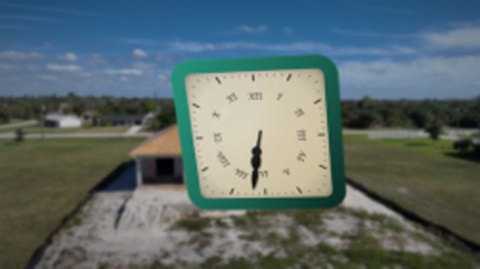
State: 6:32
